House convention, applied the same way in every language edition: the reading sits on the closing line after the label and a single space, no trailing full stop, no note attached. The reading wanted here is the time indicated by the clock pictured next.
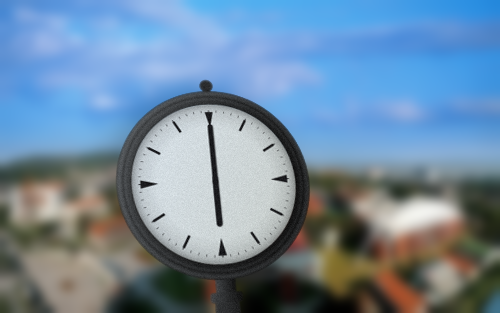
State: 6:00
